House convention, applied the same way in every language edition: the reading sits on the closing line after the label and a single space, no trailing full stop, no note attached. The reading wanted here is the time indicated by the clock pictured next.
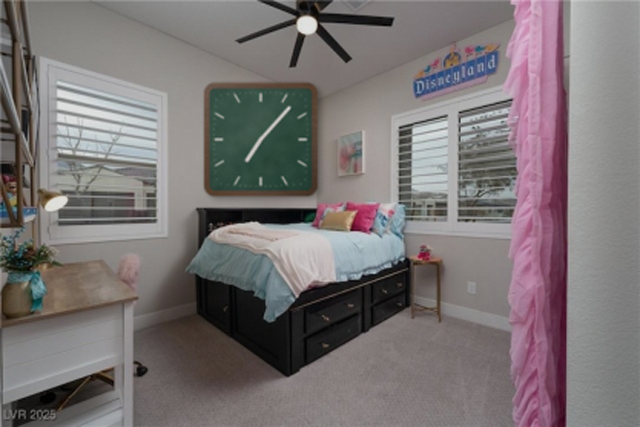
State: 7:07
